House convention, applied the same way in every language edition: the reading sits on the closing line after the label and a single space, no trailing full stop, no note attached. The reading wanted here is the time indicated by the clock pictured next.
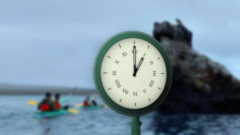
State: 1:00
